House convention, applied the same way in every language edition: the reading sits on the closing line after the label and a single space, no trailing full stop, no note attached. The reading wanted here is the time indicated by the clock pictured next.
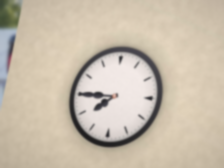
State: 7:45
